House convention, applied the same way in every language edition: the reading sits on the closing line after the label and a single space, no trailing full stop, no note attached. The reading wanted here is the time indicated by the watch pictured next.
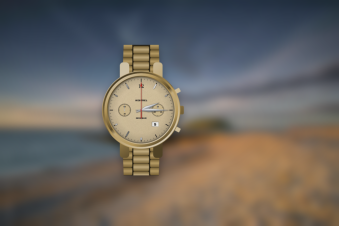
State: 2:15
